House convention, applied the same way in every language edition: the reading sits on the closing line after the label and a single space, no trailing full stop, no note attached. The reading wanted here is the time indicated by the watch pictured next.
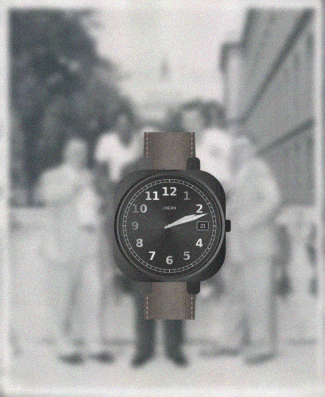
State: 2:12
